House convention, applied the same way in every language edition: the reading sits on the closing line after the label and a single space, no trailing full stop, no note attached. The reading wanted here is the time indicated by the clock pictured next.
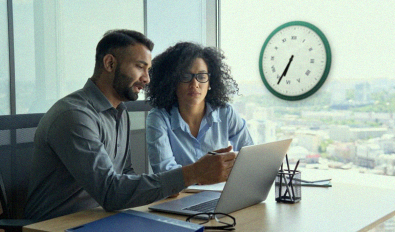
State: 6:34
